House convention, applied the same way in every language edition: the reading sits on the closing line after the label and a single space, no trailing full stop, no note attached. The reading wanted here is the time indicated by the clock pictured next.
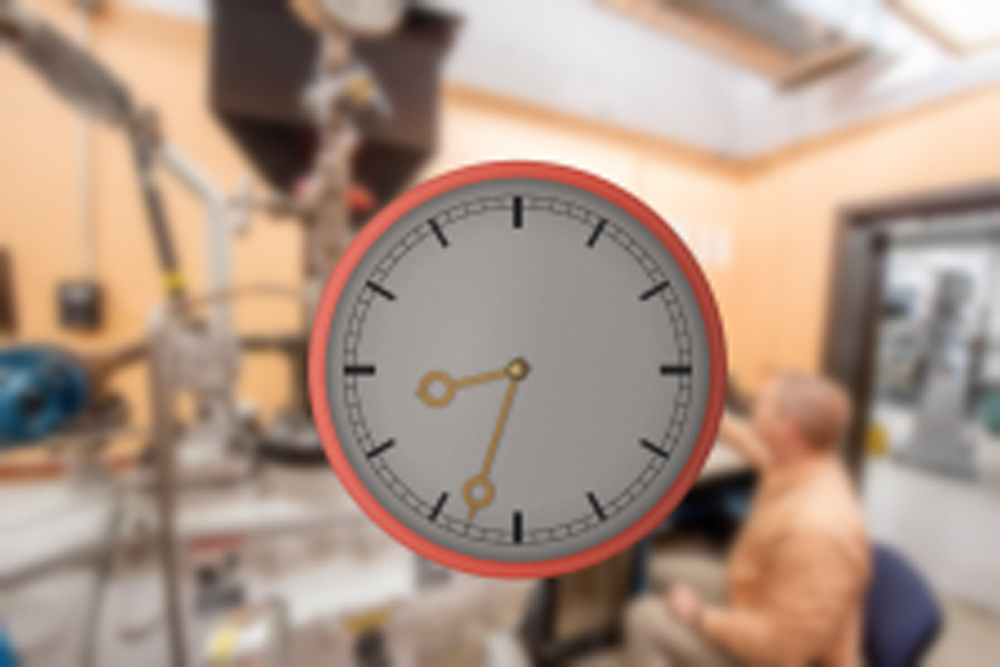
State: 8:33
